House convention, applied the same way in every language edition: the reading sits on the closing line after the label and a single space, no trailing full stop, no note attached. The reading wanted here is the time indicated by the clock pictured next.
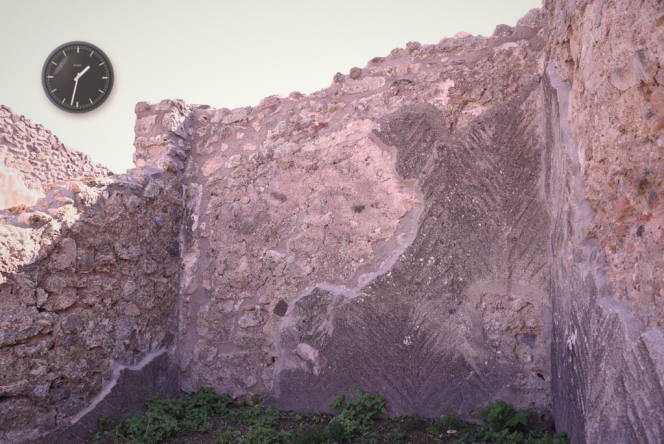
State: 1:32
